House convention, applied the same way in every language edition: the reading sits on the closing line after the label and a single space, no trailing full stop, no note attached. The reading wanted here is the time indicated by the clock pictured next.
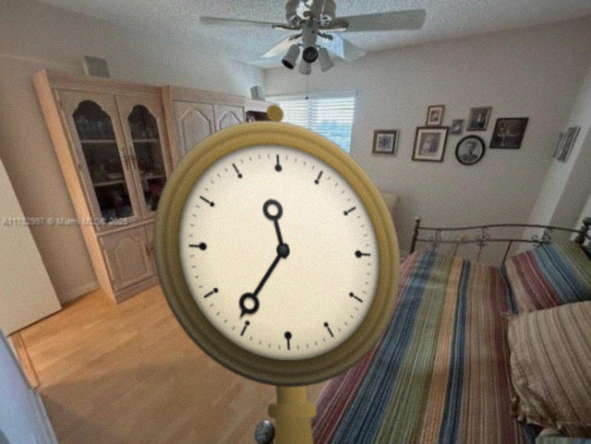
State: 11:36
